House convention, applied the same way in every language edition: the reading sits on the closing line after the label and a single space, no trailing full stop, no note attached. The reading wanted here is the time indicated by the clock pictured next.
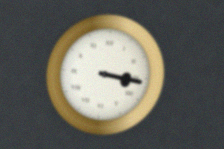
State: 3:16
